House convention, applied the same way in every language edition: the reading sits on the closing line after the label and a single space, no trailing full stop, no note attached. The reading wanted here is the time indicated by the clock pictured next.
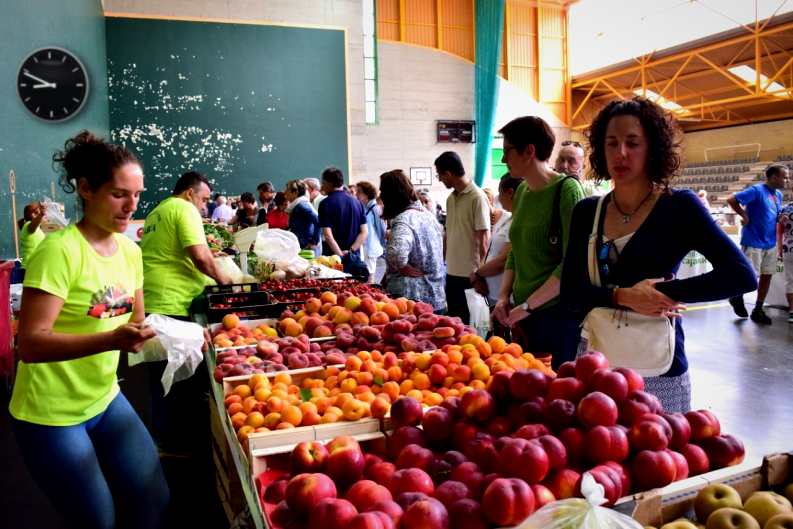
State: 8:49
